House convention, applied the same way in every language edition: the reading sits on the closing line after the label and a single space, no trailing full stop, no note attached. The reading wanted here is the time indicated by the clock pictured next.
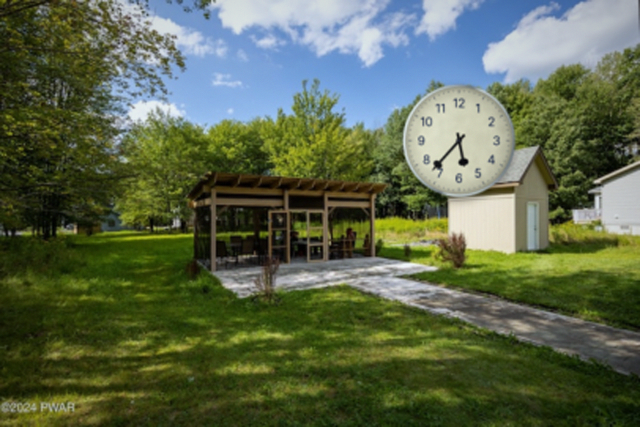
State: 5:37
